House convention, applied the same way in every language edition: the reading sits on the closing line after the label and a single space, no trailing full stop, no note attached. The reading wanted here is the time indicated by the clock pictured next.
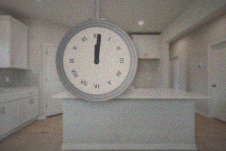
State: 12:01
